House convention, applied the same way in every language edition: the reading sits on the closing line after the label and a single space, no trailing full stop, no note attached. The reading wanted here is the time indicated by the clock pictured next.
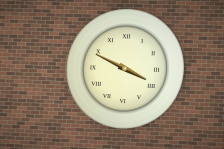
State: 3:49
